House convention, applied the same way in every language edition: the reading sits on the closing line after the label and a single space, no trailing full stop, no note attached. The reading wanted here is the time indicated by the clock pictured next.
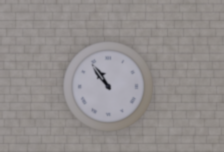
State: 10:54
